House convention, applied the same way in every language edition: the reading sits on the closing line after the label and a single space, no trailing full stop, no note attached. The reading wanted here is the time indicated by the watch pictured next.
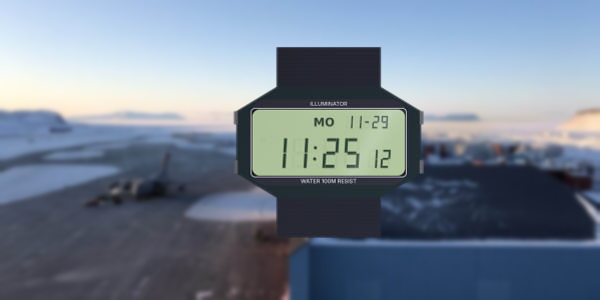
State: 11:25:12
